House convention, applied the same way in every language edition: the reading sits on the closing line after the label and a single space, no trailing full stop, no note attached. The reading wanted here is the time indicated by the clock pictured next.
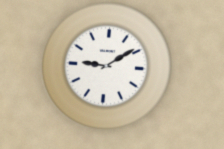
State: 9:09
